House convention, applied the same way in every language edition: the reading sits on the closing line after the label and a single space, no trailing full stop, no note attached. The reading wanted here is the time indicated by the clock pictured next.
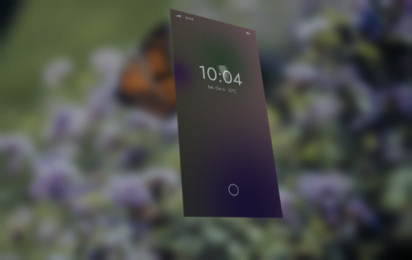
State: 10:04
